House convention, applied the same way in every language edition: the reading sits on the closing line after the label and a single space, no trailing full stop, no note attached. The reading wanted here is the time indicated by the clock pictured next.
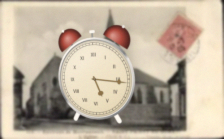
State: 5:16
